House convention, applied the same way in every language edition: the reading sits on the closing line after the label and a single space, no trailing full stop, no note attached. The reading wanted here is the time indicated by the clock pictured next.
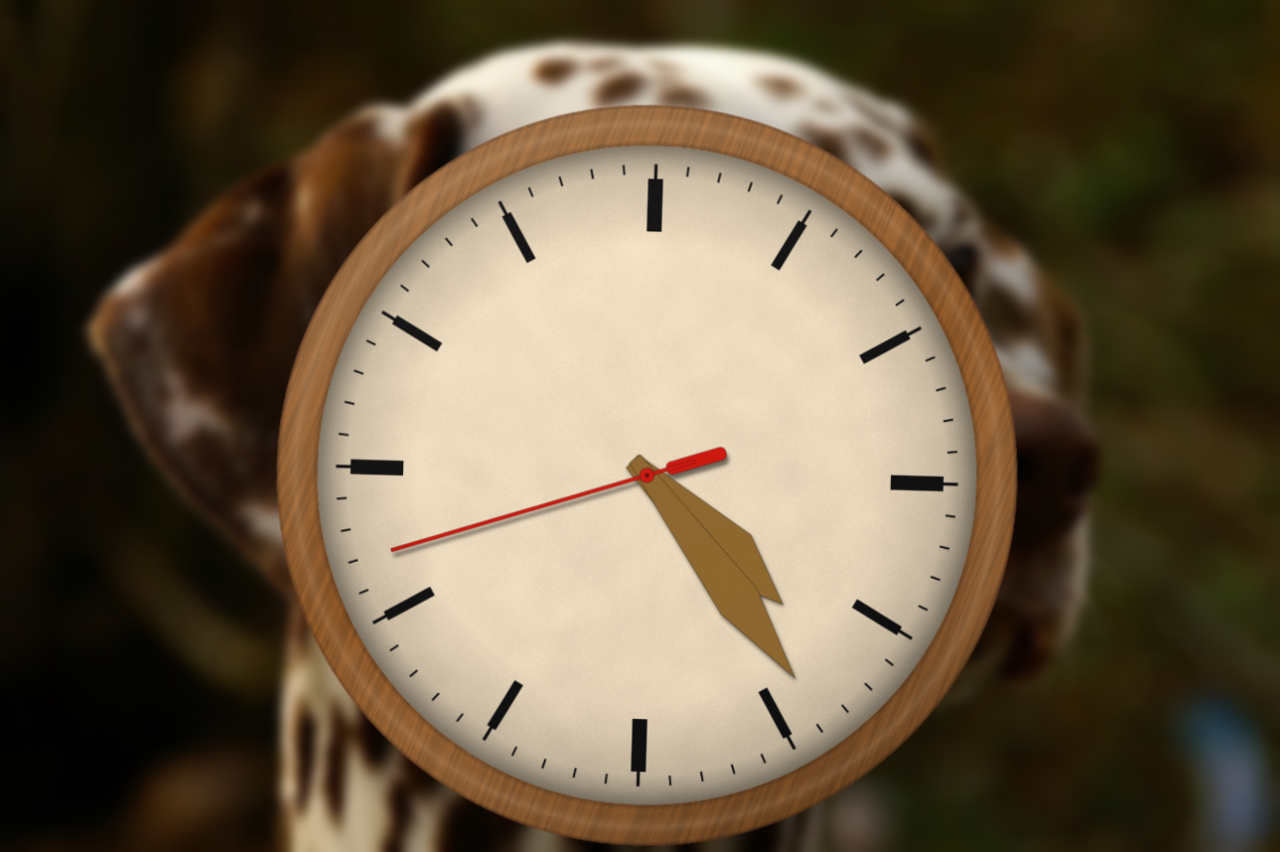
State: 4:23:42
